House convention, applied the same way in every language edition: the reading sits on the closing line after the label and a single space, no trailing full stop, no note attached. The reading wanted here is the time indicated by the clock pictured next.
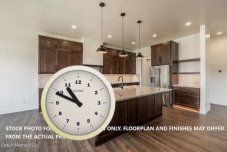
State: 10:49
